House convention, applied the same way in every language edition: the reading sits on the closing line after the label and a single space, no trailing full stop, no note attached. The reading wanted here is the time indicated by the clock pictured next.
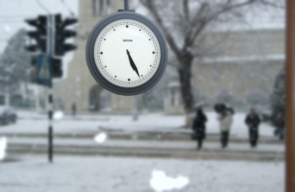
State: 5:26
